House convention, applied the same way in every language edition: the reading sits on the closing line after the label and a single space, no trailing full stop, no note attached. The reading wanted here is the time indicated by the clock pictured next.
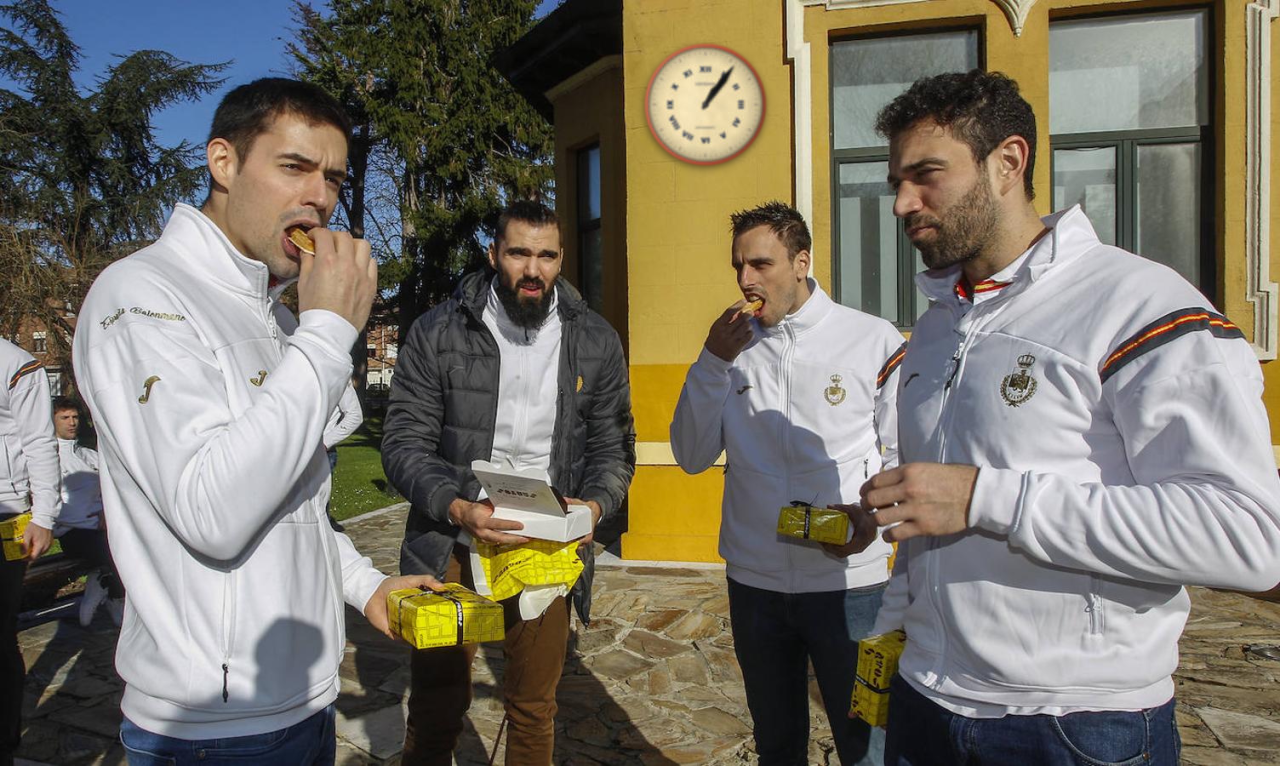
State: 1:06
